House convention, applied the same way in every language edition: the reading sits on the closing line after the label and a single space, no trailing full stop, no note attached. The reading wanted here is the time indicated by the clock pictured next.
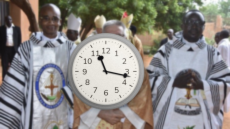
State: 11:17
